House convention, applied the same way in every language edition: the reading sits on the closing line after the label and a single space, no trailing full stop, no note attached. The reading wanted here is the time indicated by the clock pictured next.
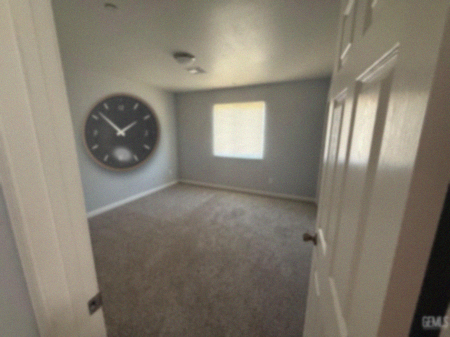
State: 1:52
